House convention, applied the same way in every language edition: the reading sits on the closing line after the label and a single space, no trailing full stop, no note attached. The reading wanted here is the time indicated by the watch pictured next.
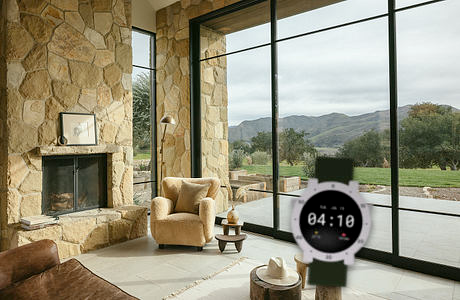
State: 4:10
